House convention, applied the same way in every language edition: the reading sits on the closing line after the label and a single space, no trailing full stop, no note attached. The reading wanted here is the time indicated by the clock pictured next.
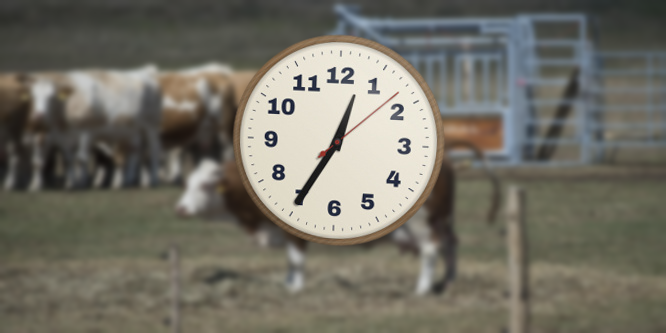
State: 12:35:08
